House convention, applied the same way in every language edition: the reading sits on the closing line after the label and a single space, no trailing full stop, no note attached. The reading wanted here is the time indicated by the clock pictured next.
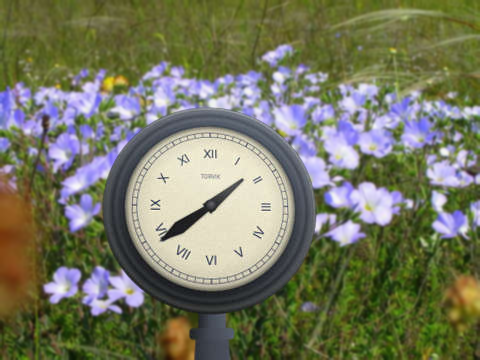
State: 1:39
